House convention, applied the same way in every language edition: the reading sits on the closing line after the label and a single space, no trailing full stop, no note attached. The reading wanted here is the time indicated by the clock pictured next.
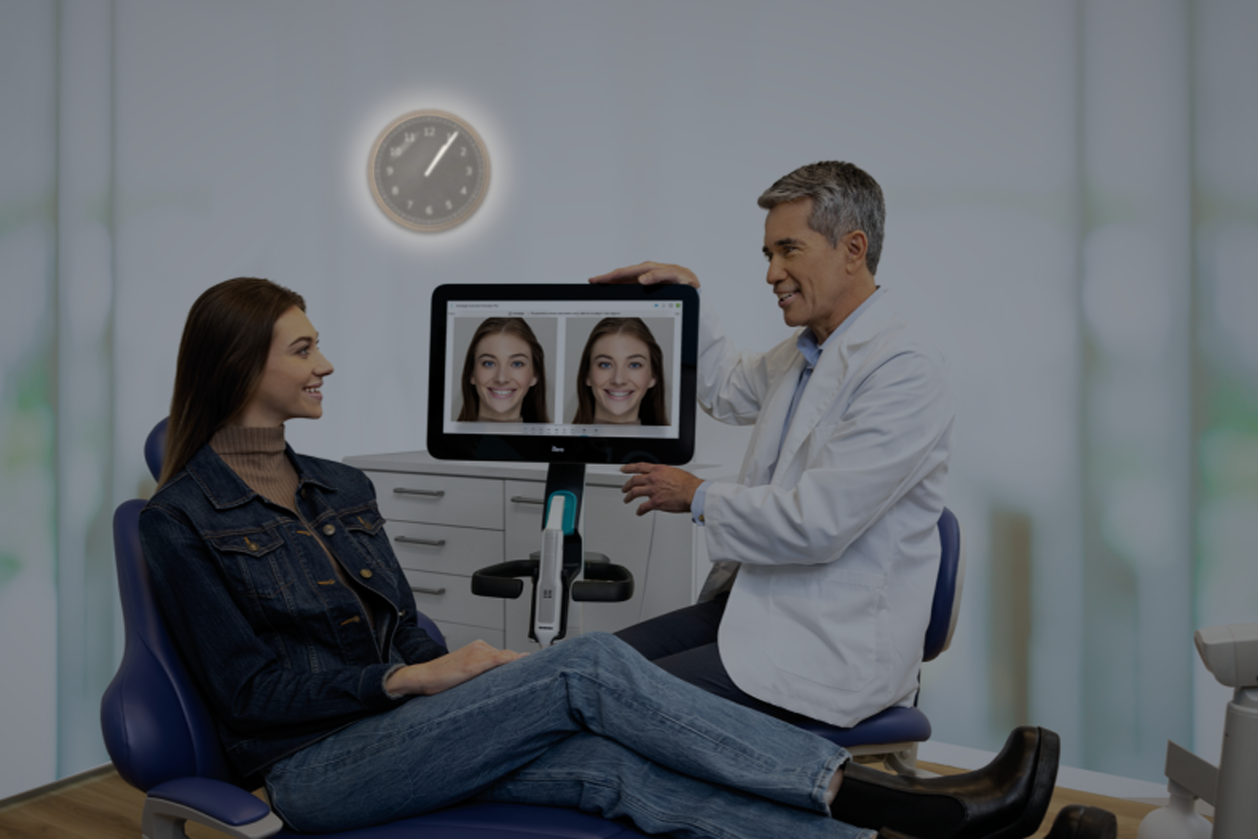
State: 1:06
